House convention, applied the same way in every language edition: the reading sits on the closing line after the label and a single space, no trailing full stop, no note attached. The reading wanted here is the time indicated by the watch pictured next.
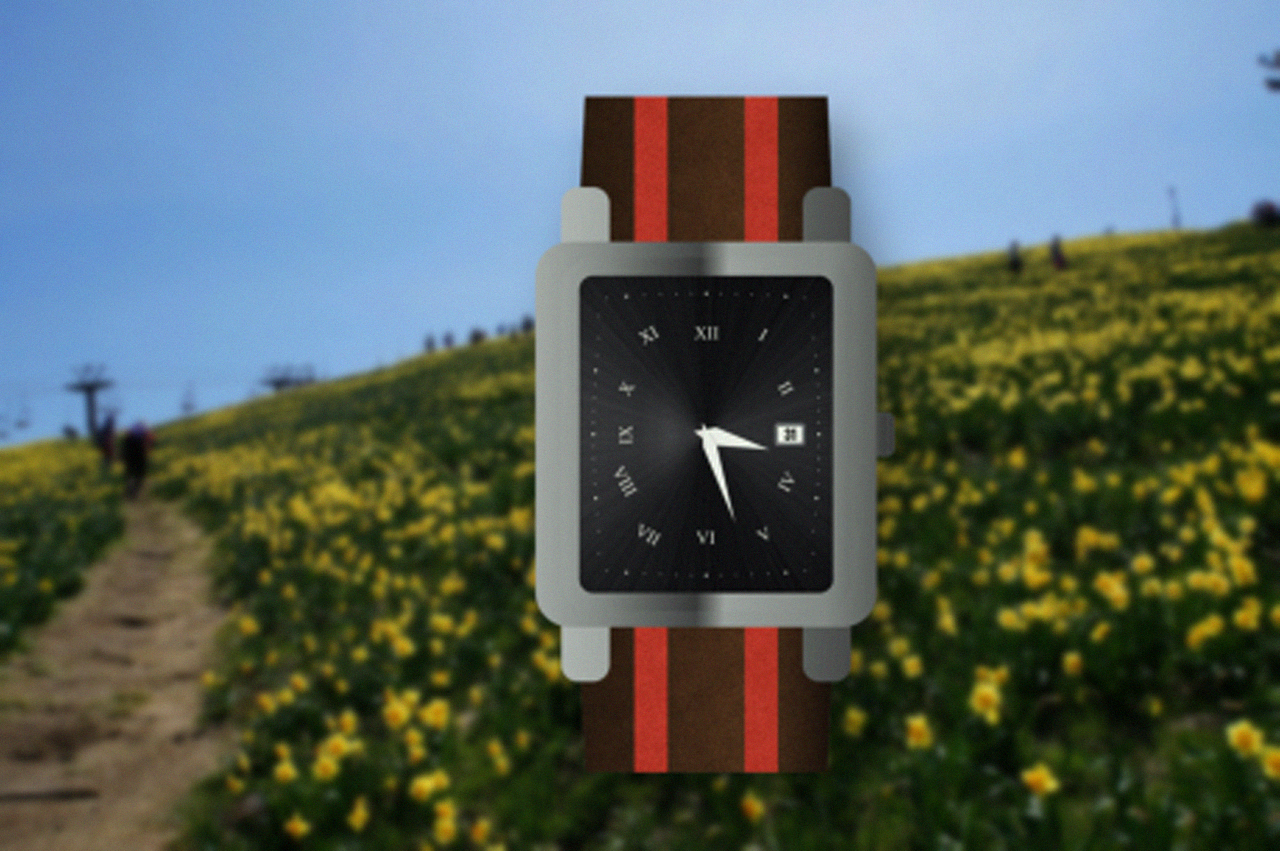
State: 3:27
